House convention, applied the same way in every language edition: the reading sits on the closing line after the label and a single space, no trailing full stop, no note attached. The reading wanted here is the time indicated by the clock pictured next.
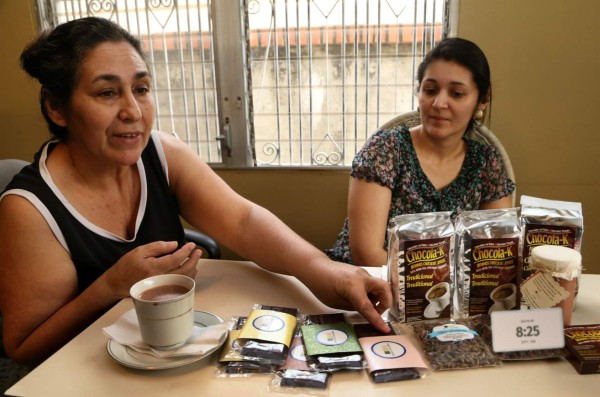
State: 8:25
